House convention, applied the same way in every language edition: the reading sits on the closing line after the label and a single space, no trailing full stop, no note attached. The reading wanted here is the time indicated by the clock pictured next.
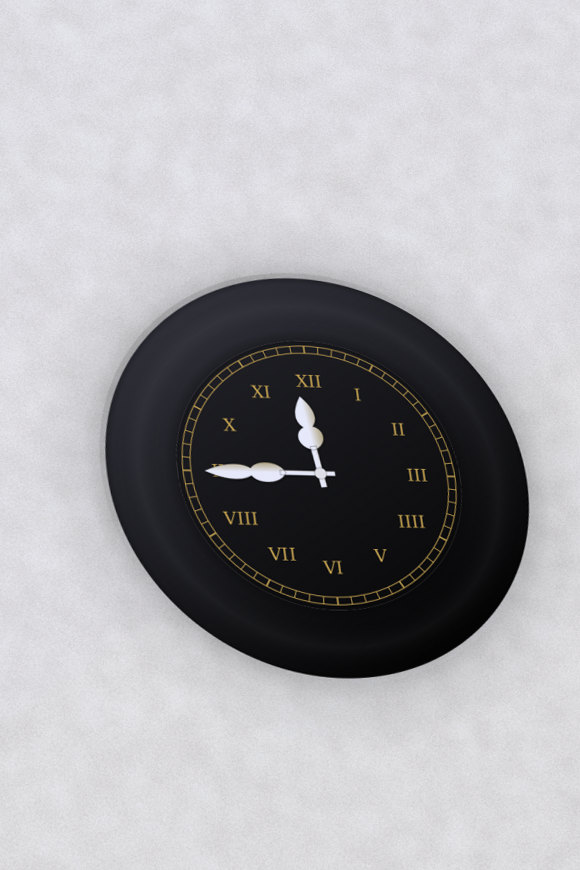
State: 11:45
